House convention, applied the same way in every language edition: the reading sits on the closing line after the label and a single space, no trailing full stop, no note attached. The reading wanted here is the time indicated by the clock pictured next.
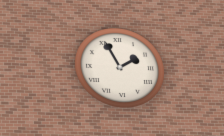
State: 1:56
